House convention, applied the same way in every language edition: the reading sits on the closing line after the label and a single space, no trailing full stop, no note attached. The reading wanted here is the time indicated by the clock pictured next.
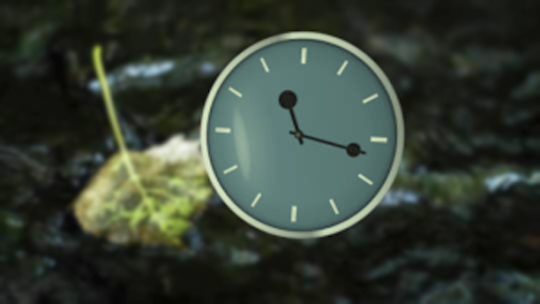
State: 11:17
